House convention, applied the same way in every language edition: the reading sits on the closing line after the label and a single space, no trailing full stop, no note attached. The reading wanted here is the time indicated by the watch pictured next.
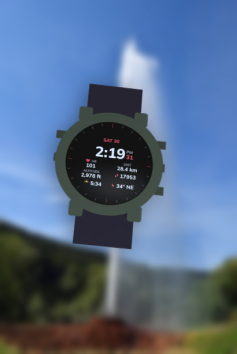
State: 2:19
